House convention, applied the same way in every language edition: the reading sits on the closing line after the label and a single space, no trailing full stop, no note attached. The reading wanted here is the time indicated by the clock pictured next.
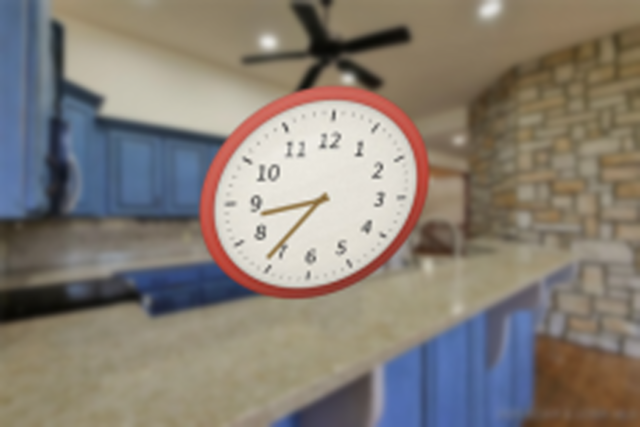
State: 8:36
